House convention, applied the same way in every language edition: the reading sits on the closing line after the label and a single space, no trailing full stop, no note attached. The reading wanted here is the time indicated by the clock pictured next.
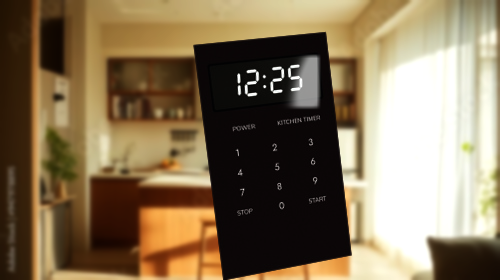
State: 12:25
